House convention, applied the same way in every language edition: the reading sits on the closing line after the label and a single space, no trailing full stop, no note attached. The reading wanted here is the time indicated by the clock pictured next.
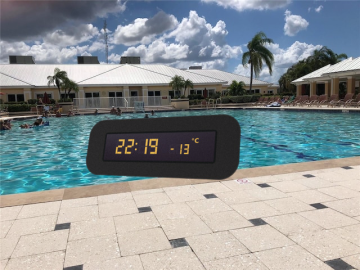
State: 22:19
